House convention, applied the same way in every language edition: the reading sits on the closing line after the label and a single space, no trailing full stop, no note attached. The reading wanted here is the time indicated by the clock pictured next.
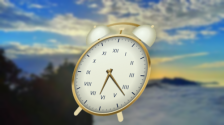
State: 6:22
